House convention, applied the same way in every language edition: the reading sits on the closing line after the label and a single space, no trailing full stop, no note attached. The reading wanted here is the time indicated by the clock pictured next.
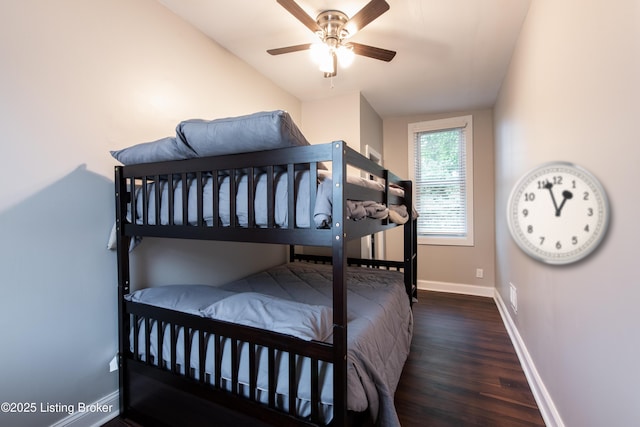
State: 12:57
